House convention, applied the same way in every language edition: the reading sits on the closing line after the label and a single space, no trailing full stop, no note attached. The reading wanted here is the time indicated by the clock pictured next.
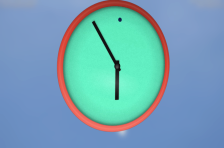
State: 5:54
